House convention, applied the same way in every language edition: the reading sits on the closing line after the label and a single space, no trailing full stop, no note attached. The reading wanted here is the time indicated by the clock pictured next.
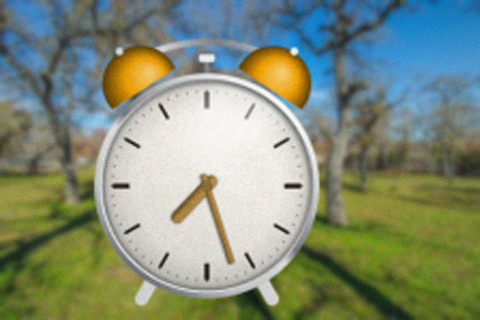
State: 7:27
